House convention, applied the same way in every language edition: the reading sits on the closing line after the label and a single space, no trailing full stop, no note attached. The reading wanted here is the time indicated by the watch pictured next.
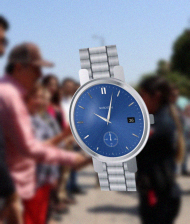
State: 10:03
